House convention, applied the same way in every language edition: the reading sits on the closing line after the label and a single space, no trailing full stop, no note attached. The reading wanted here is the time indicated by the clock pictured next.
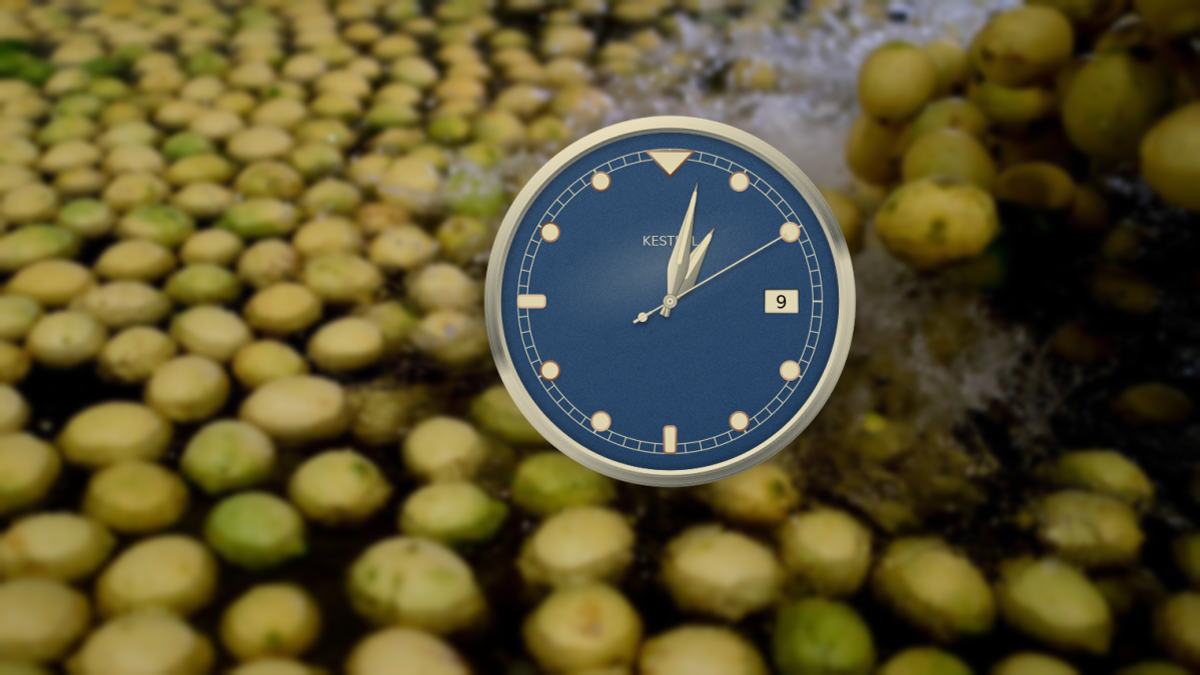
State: 1:02:10
